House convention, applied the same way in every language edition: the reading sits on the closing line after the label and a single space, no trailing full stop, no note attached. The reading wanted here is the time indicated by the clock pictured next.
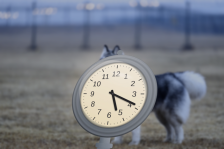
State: 5:19
